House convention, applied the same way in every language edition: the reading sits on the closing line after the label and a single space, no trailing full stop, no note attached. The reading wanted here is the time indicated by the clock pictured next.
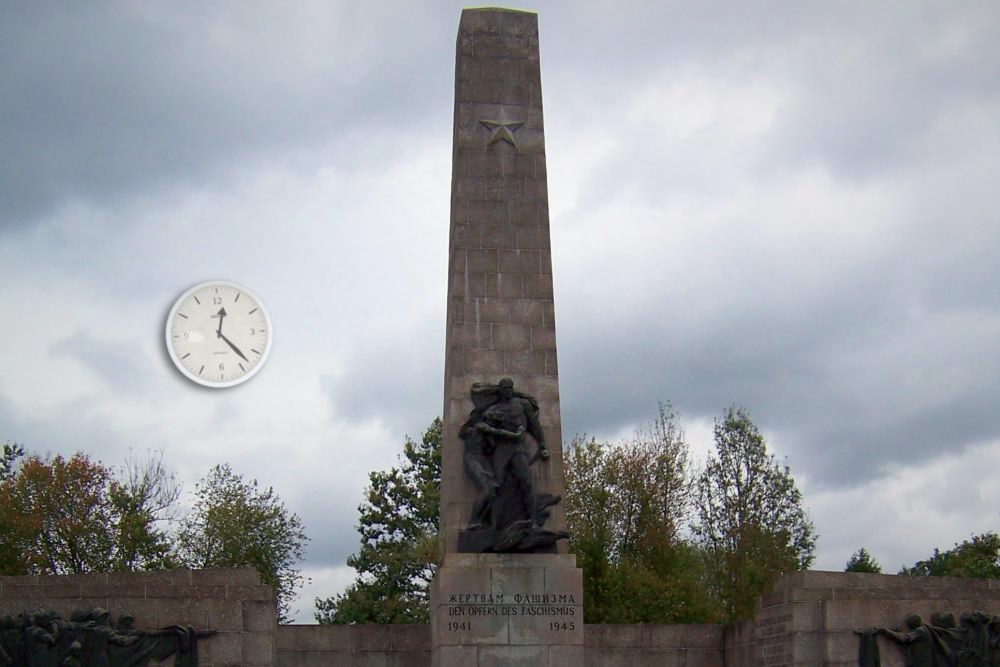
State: 12:23
